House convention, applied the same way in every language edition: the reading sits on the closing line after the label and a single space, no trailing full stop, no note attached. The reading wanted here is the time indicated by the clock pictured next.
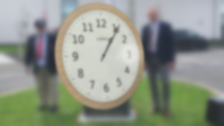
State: 1:06
